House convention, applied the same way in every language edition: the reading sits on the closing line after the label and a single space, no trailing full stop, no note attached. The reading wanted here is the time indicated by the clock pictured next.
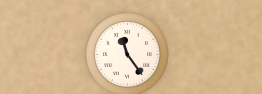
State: 11:24
